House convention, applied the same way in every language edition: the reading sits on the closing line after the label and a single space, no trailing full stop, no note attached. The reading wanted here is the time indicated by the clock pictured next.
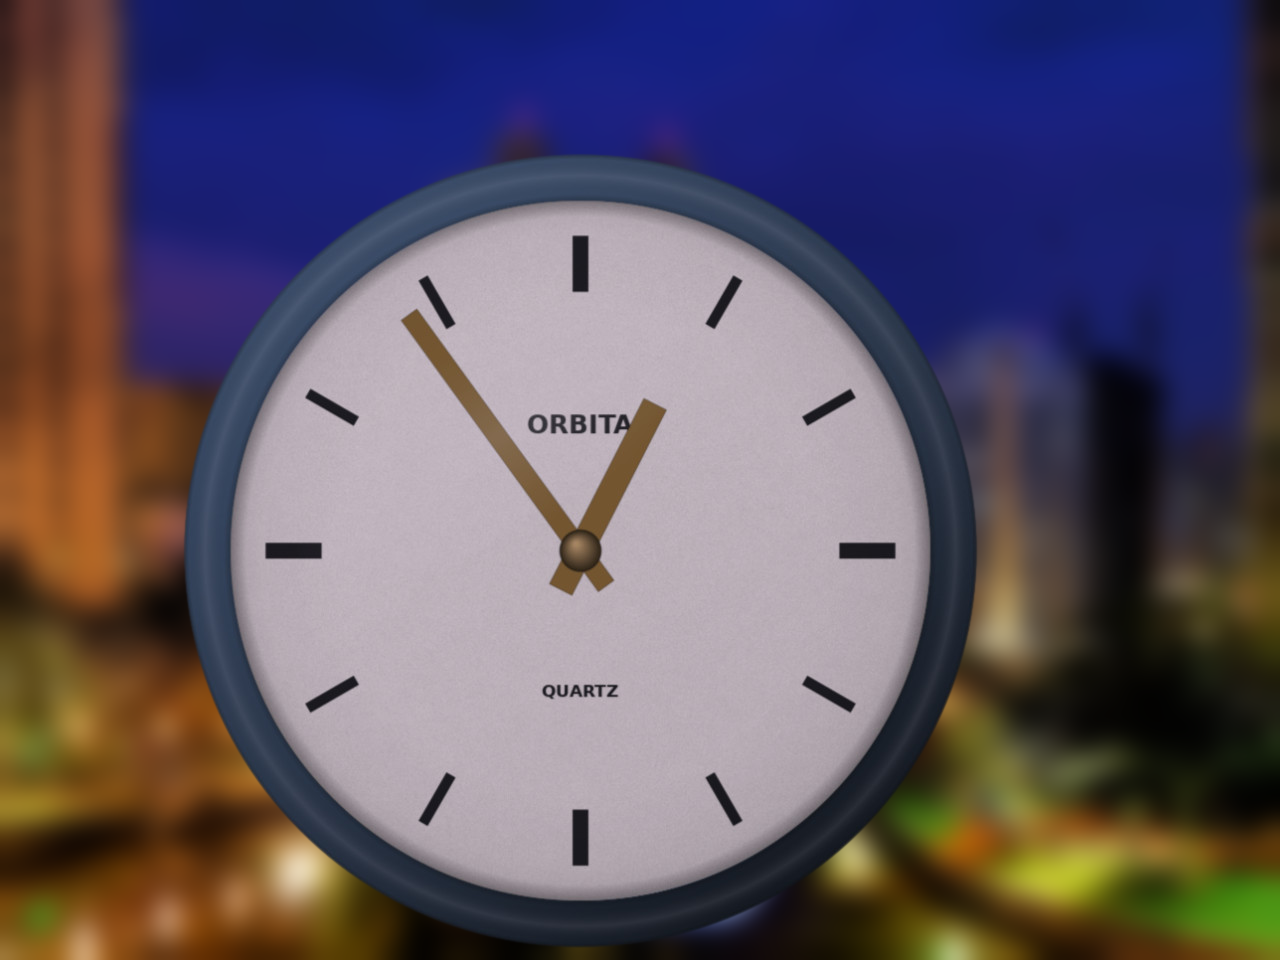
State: 12:54
